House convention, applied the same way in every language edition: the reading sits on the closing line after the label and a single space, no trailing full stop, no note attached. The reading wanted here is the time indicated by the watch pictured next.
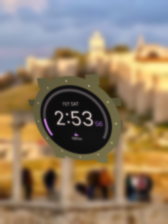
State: 2:53
